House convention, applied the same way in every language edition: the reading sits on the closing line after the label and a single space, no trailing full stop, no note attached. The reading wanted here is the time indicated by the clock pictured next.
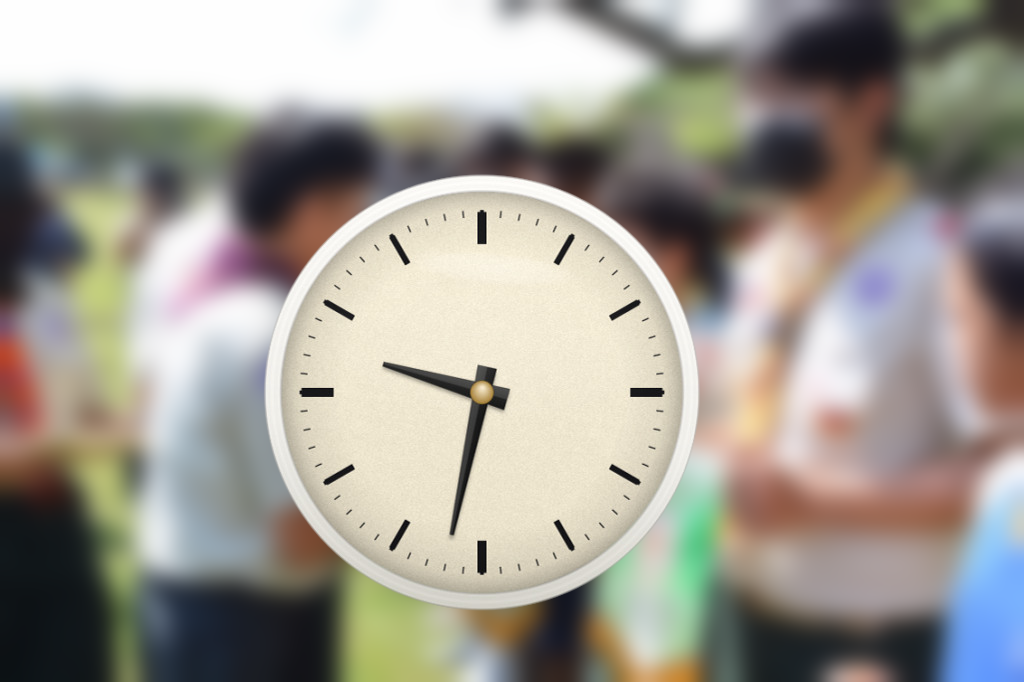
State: 9:32
